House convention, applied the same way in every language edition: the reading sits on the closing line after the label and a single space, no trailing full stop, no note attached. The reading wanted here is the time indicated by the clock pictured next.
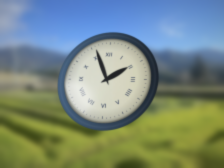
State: 1:56
